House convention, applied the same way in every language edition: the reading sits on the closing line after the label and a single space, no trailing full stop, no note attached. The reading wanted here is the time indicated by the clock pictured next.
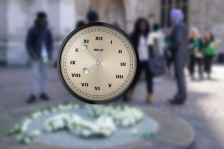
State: 7:53
